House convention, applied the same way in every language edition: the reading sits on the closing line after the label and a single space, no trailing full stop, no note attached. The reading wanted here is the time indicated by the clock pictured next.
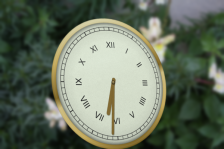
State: 6:31
